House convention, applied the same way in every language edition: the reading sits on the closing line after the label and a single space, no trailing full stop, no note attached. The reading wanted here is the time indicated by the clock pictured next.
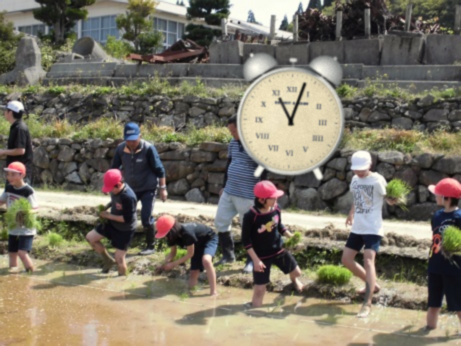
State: 11:03
